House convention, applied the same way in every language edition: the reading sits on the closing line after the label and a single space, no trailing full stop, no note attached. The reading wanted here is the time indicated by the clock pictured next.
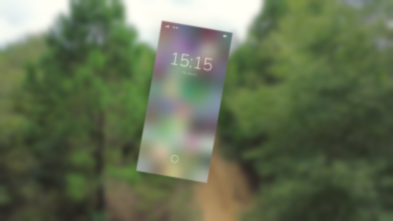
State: 15:15
